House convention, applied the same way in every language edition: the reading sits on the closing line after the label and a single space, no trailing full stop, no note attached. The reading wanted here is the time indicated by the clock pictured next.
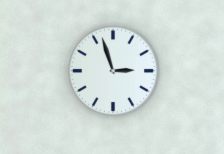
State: 2:57
